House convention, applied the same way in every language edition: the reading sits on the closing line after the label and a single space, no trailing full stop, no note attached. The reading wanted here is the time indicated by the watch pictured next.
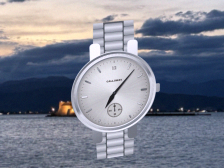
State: 7:07
